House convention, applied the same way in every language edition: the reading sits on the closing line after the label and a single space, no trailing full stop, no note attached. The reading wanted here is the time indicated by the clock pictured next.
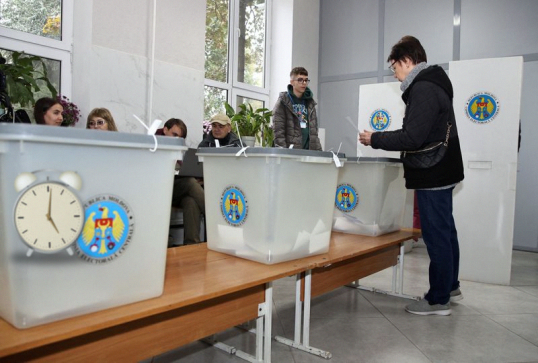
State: 5:01
